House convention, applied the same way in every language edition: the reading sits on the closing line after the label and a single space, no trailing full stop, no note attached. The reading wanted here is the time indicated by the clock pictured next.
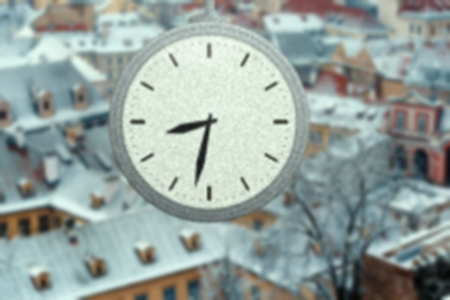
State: 8:32
